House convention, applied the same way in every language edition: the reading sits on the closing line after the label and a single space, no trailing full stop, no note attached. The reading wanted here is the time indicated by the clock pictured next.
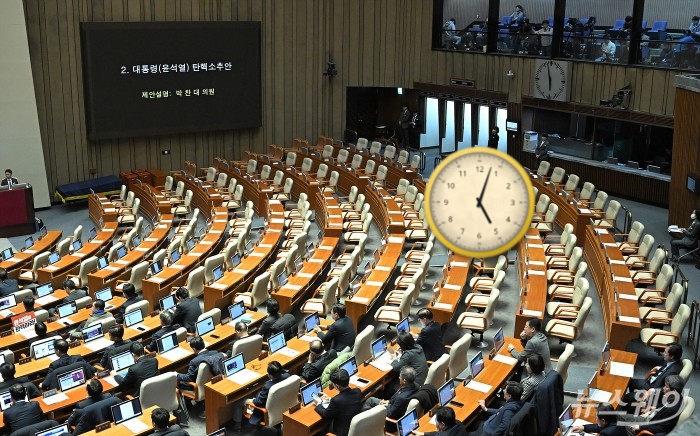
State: 5:03
